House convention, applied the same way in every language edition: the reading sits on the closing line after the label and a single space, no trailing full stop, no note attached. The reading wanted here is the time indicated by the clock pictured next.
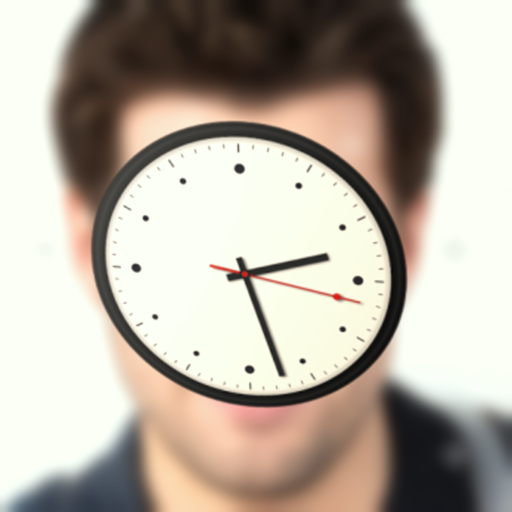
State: 2:27:17
